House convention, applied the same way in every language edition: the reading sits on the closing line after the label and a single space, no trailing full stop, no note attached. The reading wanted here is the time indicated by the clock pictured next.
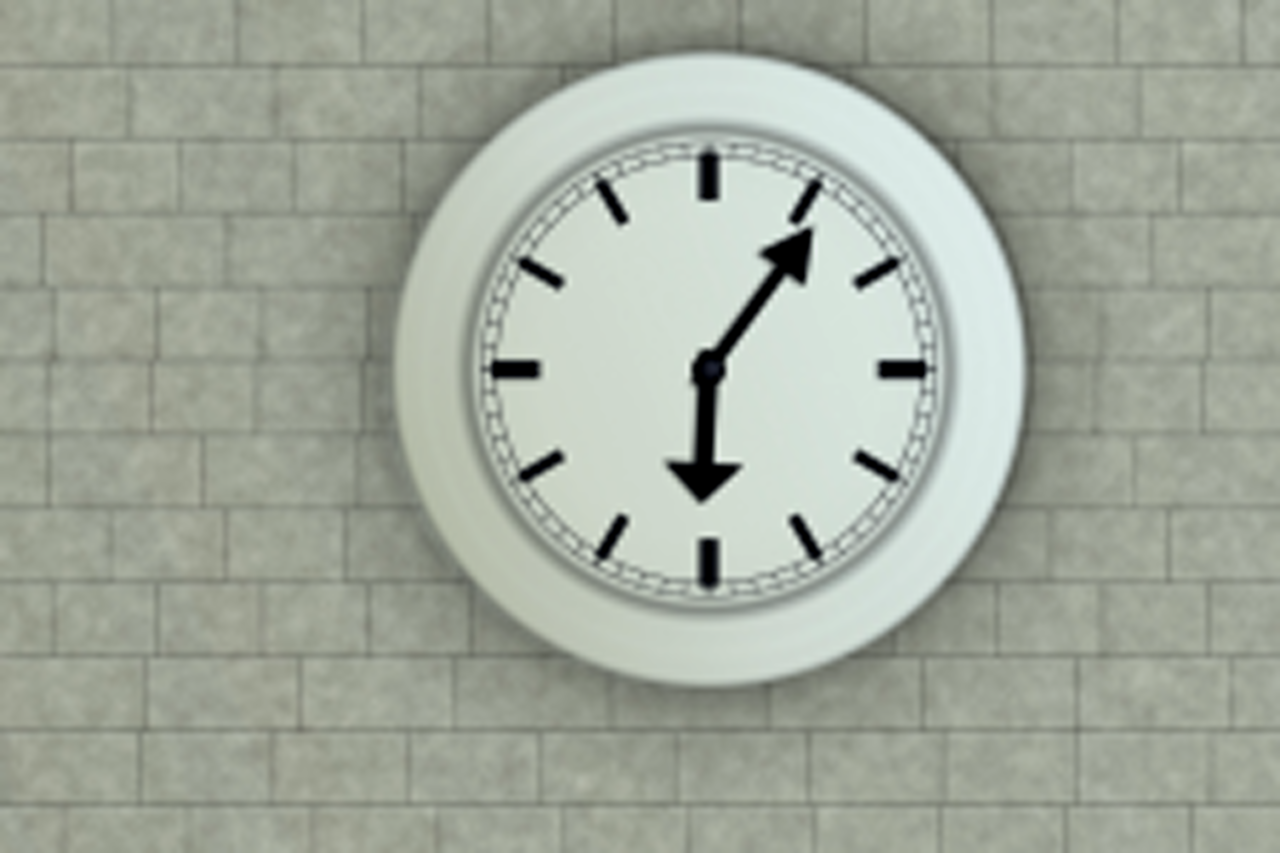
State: 6:06
